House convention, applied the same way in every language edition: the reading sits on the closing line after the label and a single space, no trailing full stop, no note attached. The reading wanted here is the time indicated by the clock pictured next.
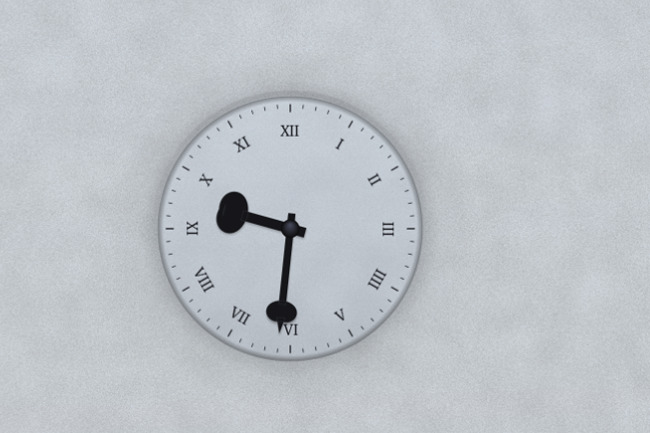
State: 9:31
